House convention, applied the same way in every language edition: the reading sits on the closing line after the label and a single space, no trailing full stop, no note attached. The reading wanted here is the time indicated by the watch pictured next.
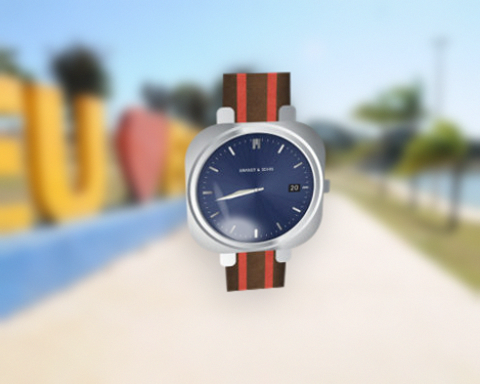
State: 8:43
